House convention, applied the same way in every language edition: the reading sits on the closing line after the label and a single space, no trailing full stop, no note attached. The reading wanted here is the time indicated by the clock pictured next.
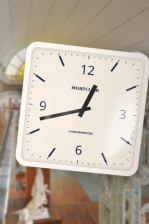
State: 12:42
